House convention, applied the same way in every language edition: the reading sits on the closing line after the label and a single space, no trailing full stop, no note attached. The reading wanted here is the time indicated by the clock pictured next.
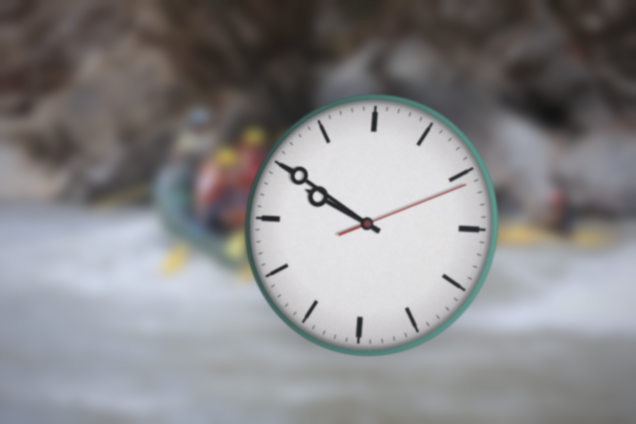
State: 9:50:11
